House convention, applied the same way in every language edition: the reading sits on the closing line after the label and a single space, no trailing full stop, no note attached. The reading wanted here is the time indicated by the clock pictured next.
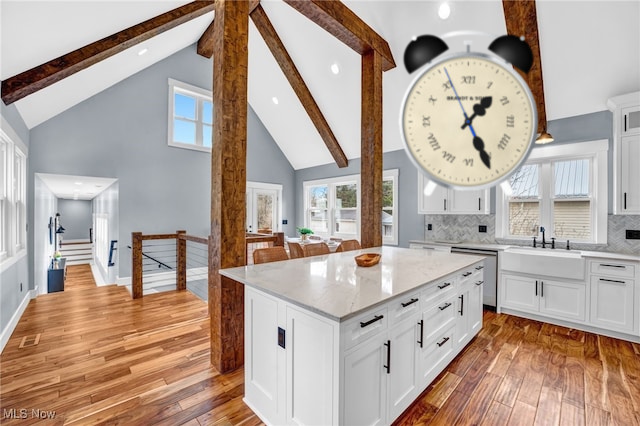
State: 1:25:56
